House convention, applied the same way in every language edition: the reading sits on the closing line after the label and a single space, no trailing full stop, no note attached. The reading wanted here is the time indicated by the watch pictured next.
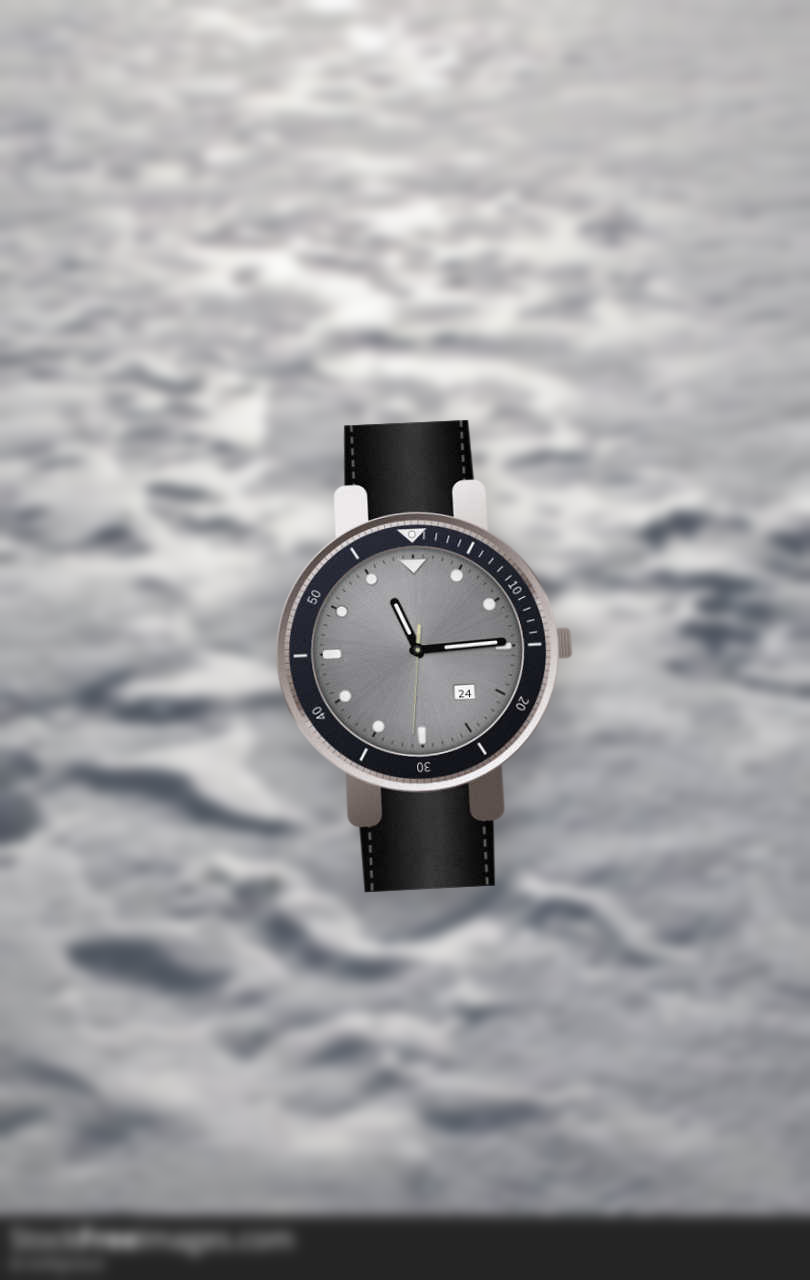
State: 11:14:31
